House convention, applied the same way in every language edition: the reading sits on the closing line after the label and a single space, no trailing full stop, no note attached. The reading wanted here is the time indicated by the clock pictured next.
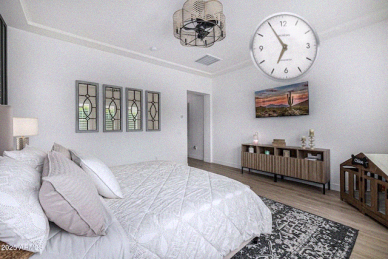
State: 6:55
